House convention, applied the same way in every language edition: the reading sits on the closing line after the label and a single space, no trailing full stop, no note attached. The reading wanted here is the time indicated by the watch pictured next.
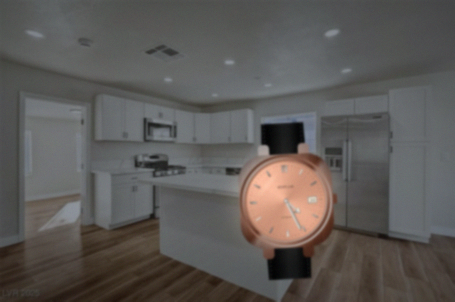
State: 4:26
